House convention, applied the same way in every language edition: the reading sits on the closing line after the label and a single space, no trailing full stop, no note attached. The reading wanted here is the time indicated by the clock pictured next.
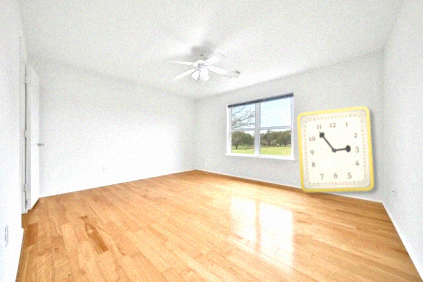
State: 2:54
